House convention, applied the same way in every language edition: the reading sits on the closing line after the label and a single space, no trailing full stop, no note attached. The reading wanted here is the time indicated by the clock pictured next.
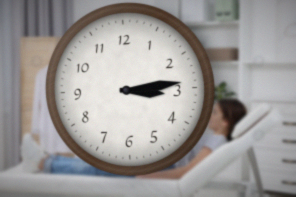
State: 3:14
